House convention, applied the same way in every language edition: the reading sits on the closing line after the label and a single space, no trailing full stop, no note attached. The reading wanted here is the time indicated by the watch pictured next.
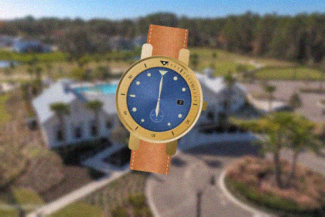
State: 6:00
